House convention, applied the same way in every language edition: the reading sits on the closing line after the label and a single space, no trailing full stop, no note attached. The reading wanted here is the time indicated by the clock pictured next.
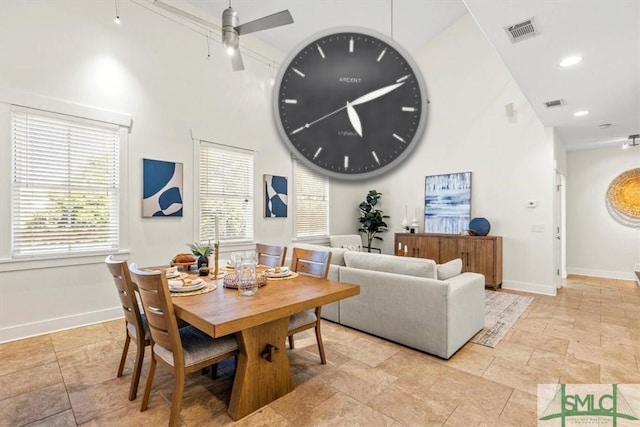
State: 5:10:40
